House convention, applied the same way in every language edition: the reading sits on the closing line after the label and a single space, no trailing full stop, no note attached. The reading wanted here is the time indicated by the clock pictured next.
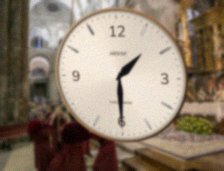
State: 1:30
